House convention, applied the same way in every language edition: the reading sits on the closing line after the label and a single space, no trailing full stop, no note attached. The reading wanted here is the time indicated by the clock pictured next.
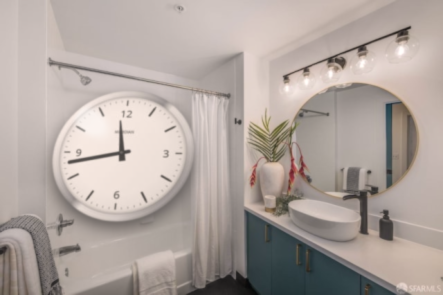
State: 11:43
